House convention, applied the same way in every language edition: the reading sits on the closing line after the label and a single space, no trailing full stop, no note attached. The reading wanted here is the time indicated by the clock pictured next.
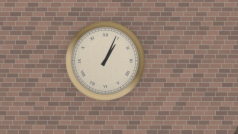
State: 1:04
